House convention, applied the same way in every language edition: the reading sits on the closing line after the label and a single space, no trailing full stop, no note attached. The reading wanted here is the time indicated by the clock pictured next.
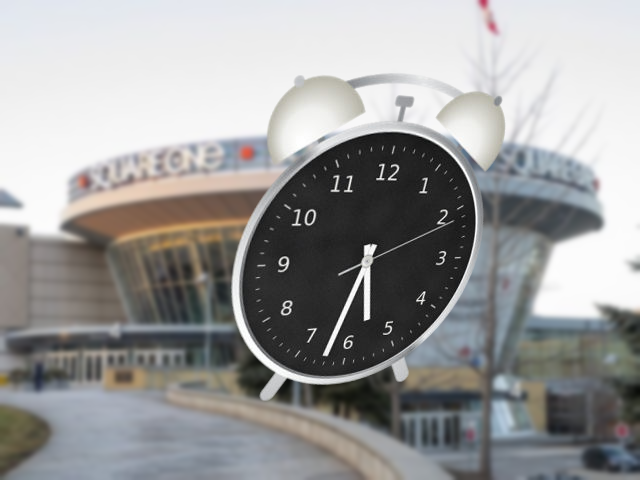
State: 5:32:11
